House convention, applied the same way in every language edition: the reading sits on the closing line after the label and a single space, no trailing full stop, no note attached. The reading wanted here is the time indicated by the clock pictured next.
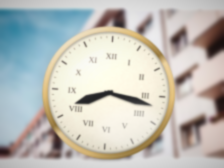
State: 8:17
